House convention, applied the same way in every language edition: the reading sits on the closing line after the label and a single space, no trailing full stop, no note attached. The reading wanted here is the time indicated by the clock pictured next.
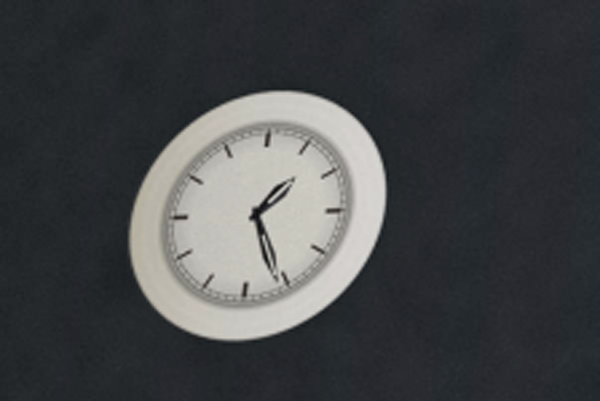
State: 1:26
